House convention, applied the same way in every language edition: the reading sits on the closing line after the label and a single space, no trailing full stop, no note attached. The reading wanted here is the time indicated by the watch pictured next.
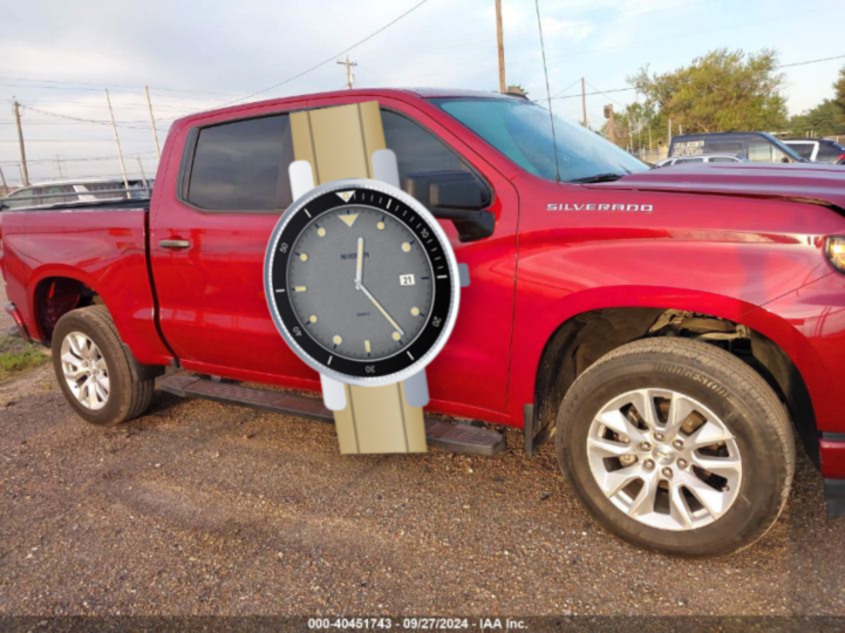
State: 12:24
